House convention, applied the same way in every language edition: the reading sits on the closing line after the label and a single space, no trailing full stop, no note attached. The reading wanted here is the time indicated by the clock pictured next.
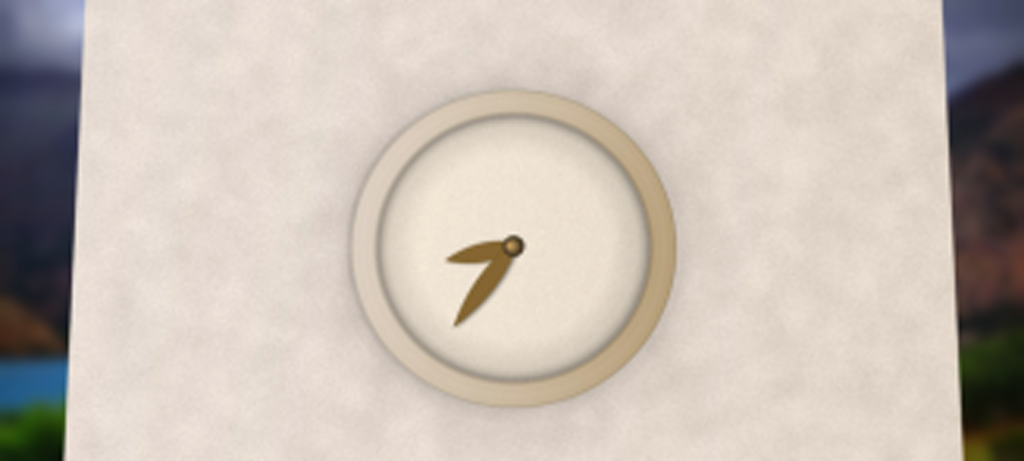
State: 8:36
